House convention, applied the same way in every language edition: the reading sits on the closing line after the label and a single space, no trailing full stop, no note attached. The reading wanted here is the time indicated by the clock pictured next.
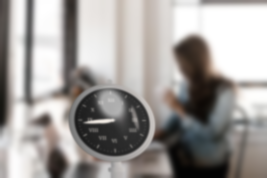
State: 8:44
